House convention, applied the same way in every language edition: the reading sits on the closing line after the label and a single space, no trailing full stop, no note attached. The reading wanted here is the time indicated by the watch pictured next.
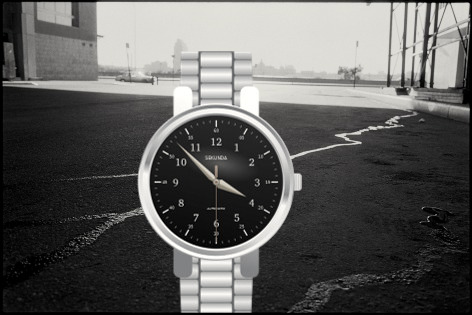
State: 3:52:30
